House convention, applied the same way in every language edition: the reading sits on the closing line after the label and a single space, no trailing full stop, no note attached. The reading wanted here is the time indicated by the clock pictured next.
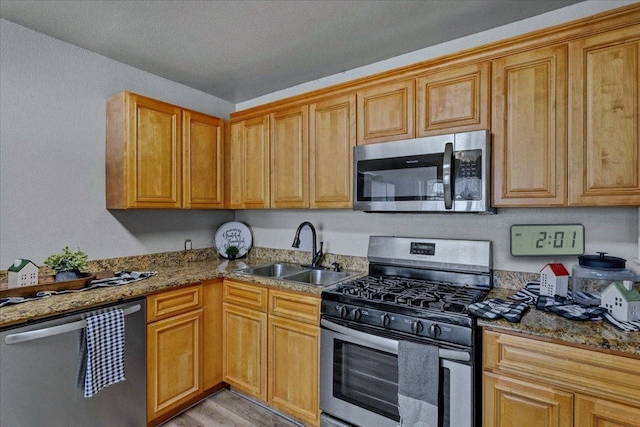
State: 2:01
